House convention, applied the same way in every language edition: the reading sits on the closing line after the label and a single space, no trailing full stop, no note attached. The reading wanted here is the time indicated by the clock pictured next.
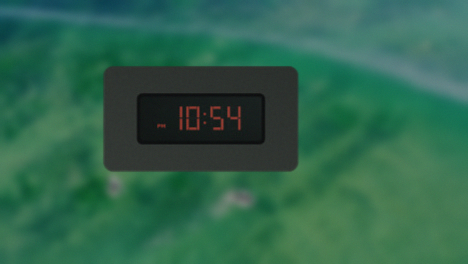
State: 10:54
